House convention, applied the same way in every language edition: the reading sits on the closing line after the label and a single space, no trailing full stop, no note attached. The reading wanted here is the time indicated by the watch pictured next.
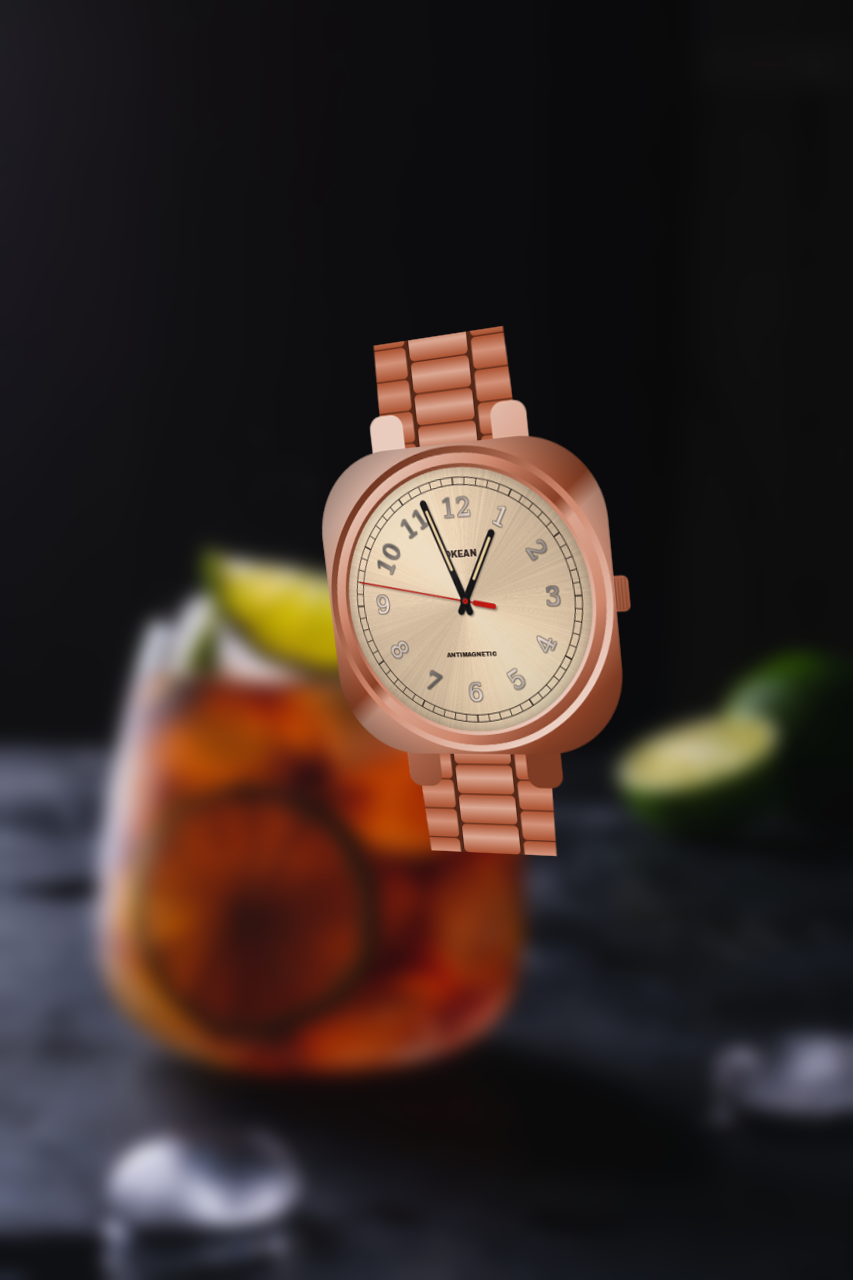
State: 12:56:47
